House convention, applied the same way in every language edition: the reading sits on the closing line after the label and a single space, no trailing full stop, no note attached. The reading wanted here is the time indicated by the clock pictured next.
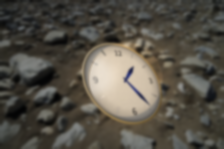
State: 1:24
